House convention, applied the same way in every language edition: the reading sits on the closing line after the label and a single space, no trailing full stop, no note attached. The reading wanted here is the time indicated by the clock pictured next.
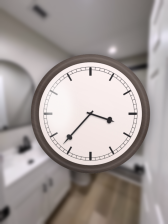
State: 3:37
